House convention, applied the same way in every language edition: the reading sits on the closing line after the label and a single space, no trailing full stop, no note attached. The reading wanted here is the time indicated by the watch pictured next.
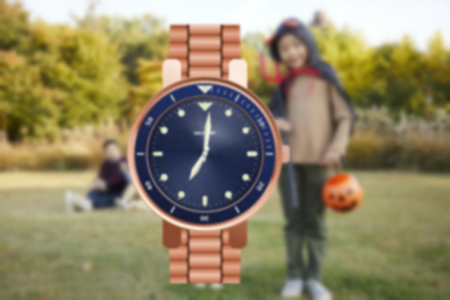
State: 7:01
